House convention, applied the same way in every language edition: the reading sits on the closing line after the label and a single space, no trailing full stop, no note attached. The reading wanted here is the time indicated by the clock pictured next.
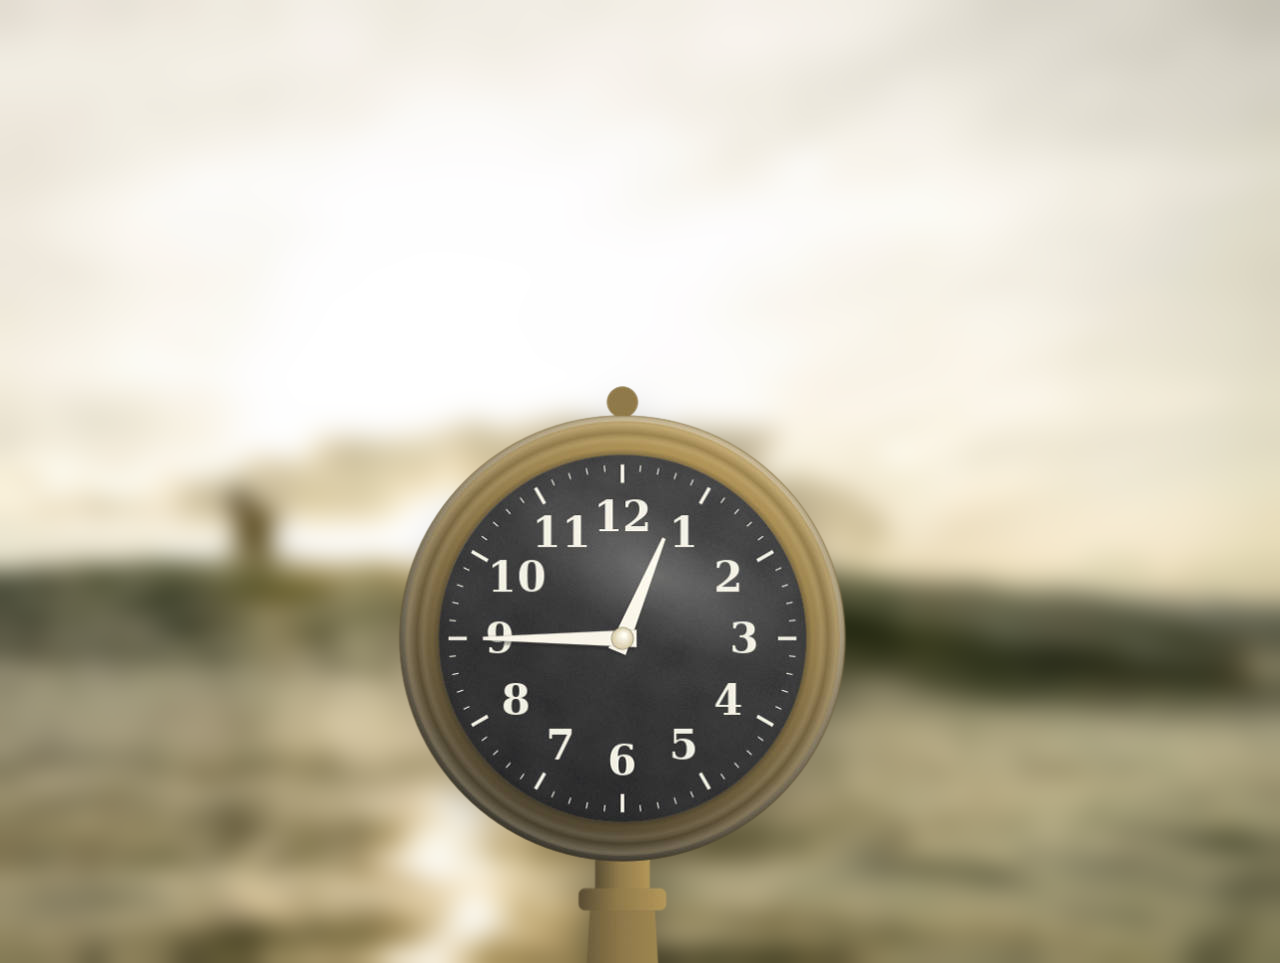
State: 12:45
